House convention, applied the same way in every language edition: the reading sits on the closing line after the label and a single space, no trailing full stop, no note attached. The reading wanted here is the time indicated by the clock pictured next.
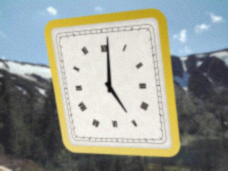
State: 5:01
